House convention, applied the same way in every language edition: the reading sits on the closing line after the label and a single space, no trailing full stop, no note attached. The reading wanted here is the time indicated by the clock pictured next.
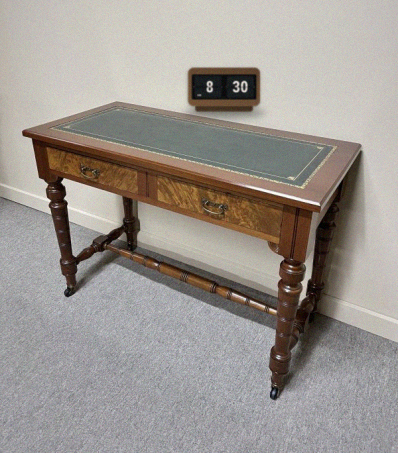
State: 8:30
